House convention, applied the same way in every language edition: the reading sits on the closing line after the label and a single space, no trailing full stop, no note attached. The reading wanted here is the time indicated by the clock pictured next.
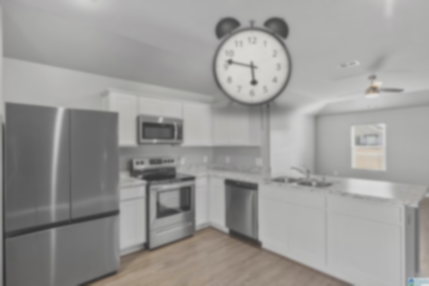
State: 5:47
